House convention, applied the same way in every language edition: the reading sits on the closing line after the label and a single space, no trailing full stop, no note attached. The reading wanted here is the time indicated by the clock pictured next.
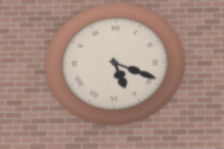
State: 5:19
